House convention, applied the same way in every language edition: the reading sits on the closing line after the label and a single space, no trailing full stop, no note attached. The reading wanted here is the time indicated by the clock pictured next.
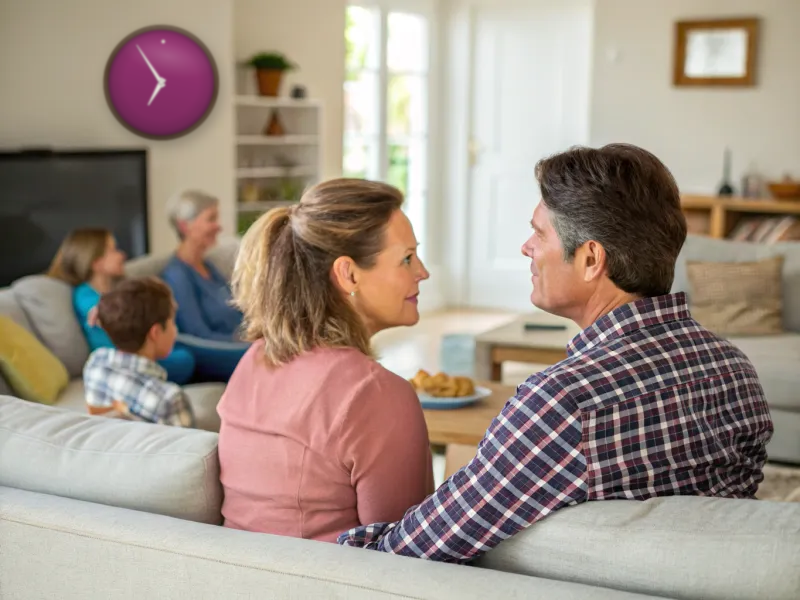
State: 6:54
